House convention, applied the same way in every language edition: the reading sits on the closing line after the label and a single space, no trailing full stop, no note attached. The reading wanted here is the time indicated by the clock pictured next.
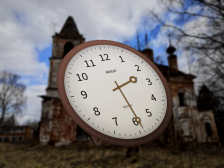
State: 2:29
